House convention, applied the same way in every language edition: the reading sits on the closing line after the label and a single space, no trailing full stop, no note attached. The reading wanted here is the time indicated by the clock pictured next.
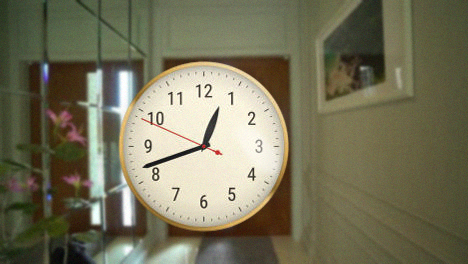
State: 12:41:49
